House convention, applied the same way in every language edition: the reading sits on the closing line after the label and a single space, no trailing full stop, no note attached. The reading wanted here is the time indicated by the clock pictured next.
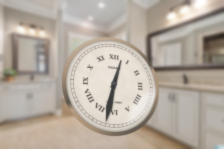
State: 12:32
